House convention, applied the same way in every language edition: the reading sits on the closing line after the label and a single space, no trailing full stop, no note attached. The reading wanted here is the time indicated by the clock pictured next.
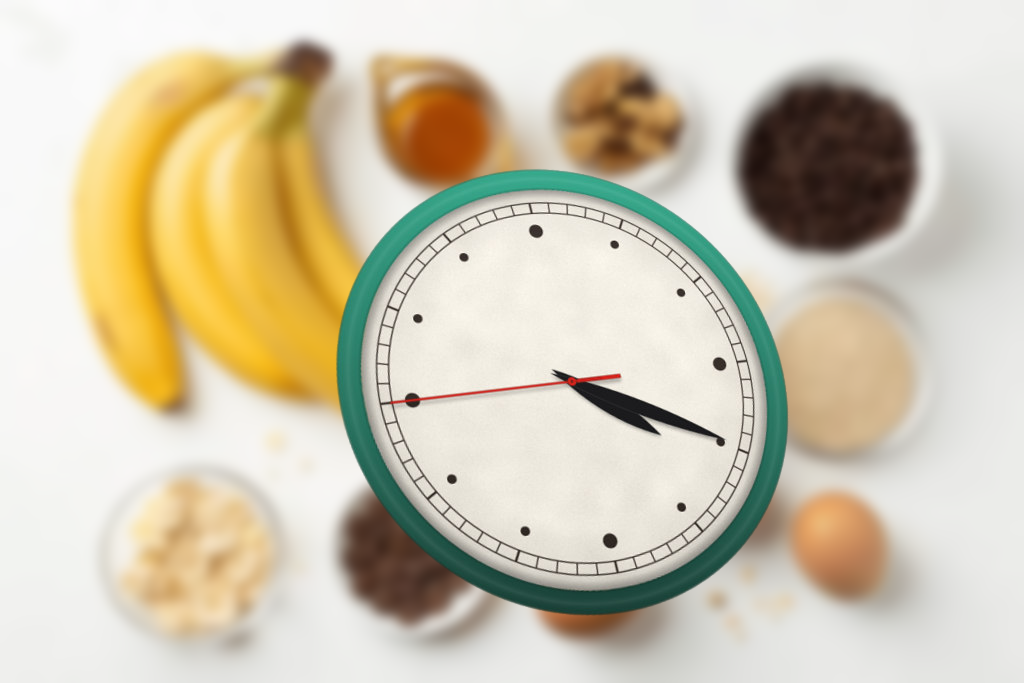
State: 4:19:45
